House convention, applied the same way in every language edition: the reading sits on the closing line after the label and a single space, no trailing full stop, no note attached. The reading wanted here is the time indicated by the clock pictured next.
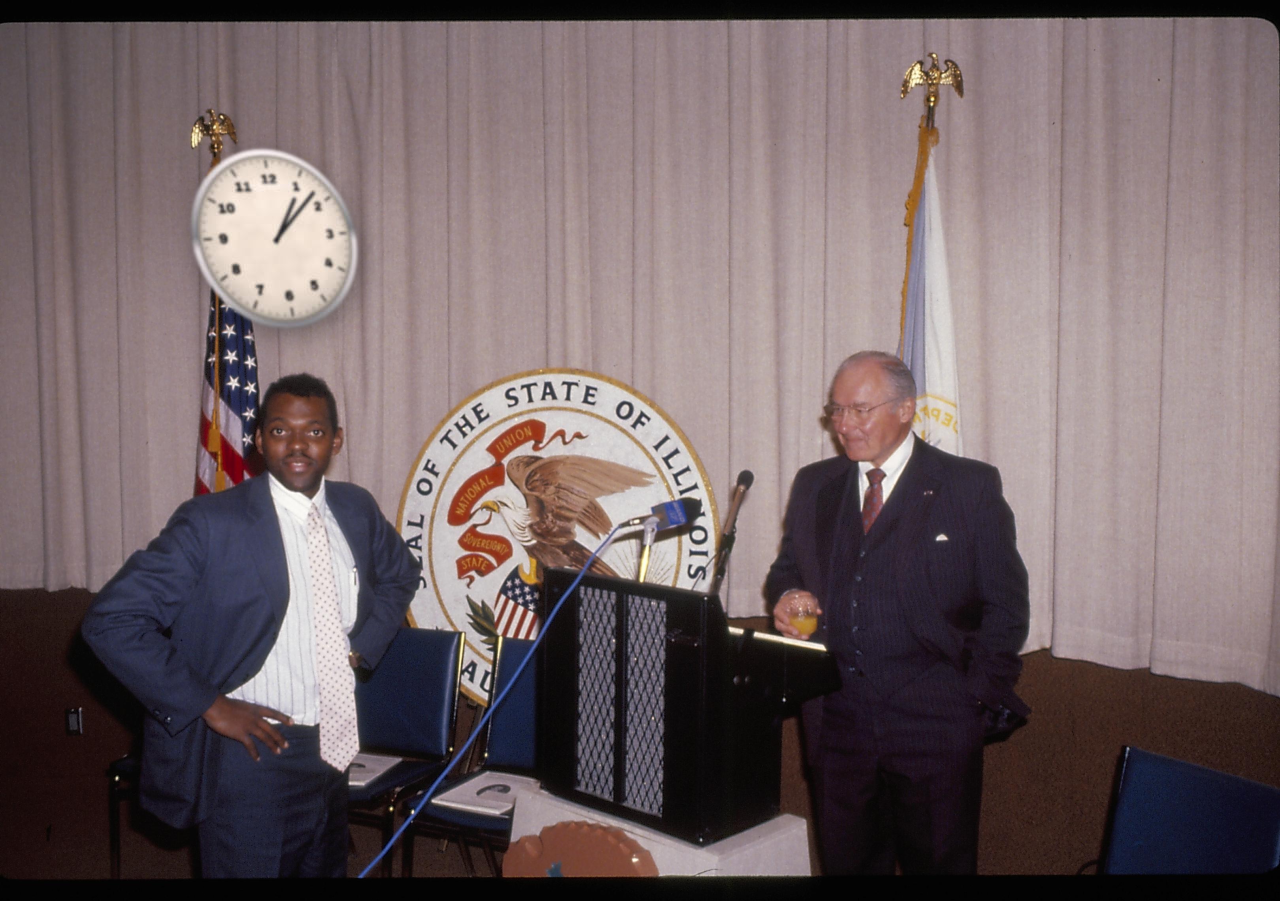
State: 1:08
